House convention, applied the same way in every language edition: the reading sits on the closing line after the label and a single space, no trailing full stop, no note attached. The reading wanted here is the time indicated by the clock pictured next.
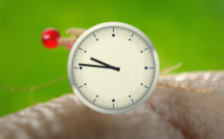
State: 9:46
